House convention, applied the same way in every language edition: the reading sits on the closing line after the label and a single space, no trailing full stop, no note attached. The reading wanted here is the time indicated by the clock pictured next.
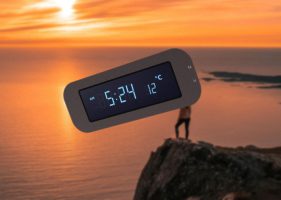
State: 5:24
